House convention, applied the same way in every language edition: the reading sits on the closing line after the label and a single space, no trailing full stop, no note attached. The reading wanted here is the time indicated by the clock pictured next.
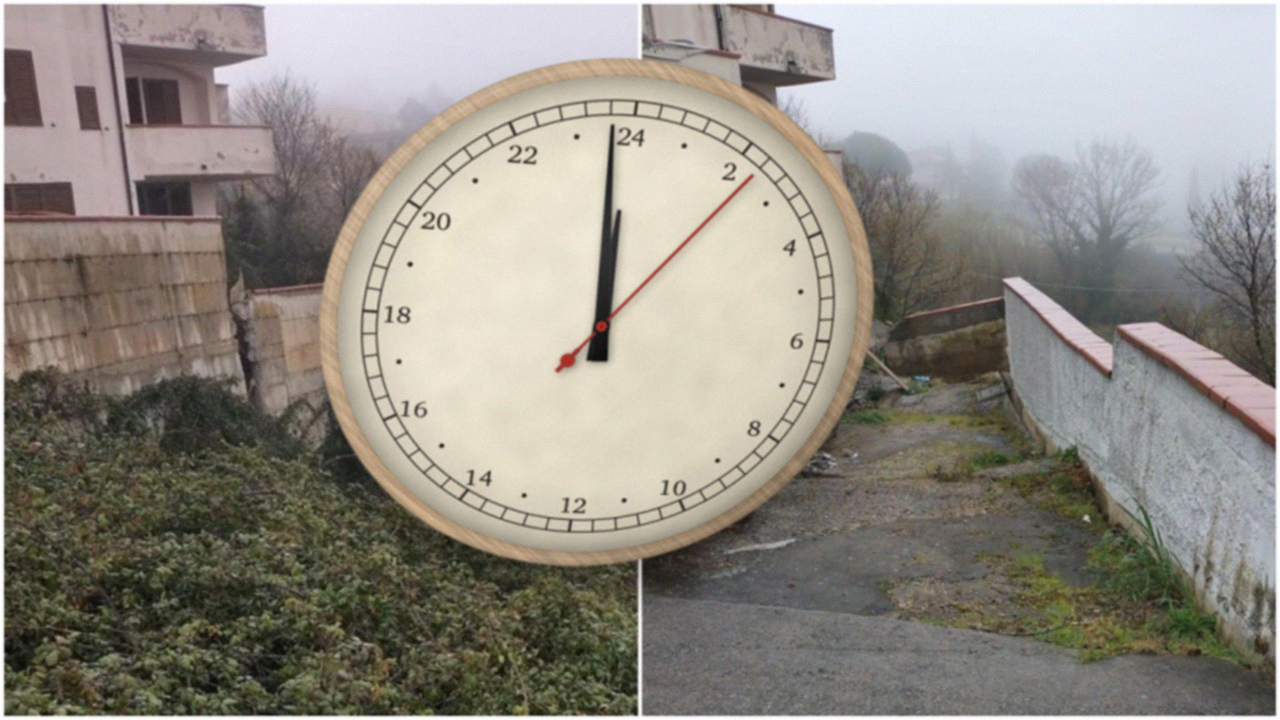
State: 23:59:06
